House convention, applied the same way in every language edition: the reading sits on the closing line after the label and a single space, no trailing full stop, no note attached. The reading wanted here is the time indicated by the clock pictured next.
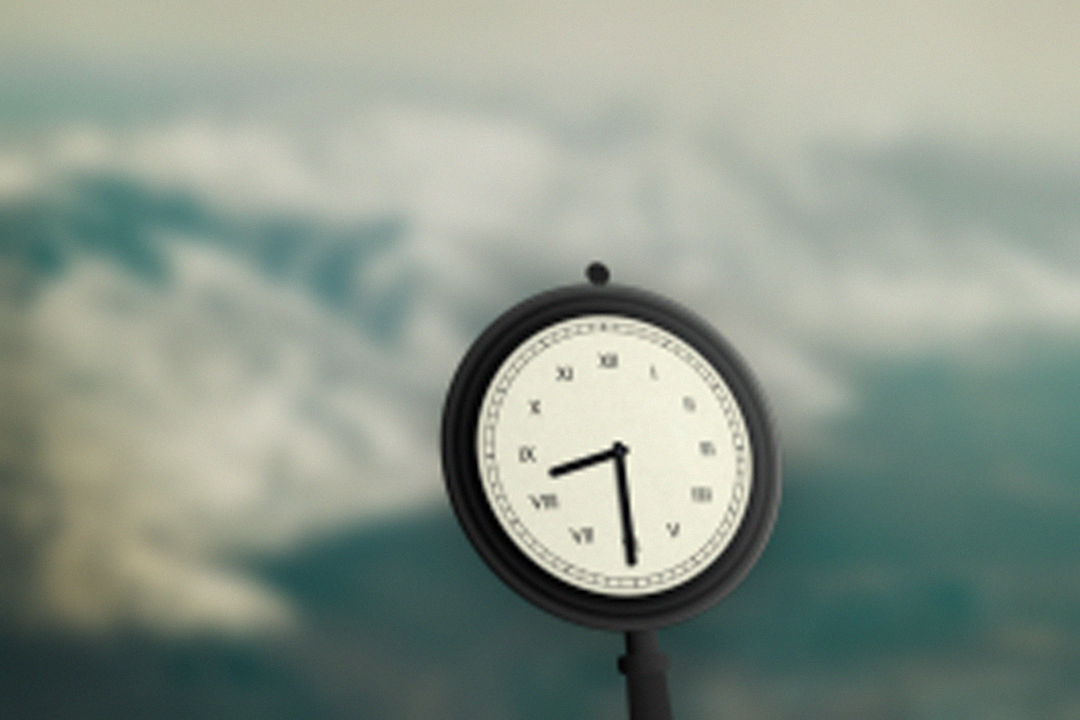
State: 8:30
